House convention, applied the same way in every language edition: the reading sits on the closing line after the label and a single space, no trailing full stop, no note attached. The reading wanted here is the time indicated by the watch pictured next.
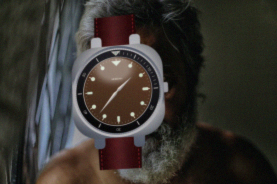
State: 1:37
